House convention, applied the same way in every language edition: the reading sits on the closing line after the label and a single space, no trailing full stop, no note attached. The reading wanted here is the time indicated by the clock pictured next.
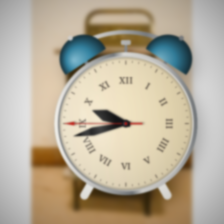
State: 9:42:45
